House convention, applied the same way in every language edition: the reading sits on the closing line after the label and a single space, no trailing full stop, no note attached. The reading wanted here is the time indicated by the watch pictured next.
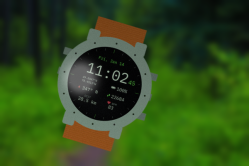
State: 11:02
